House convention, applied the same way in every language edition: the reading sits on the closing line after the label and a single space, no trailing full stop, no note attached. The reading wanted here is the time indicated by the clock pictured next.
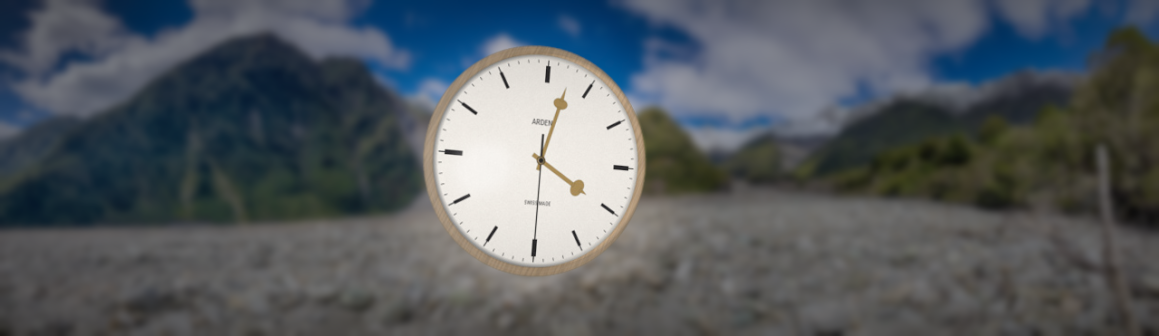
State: 4:02:30
